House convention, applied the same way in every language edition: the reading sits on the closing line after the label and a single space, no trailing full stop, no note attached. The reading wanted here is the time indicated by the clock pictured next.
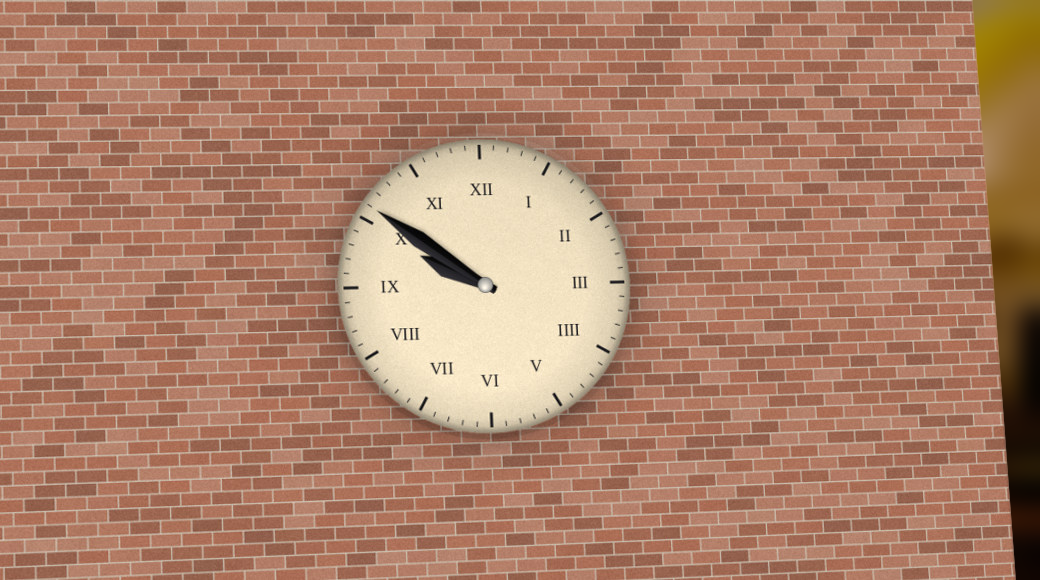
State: 9:51
